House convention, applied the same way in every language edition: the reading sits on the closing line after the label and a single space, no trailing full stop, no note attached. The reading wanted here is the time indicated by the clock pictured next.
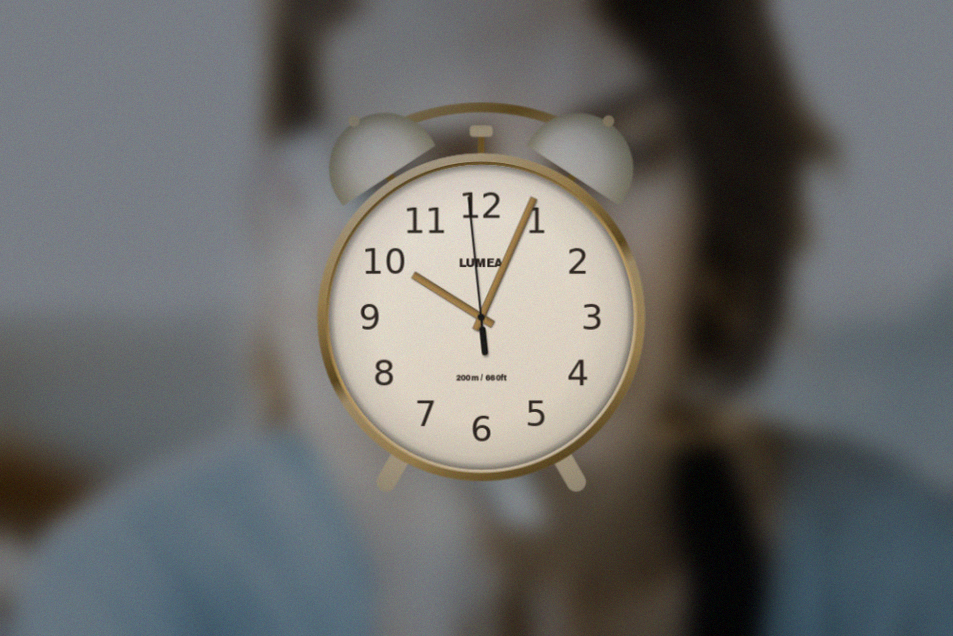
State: 10:03:59
